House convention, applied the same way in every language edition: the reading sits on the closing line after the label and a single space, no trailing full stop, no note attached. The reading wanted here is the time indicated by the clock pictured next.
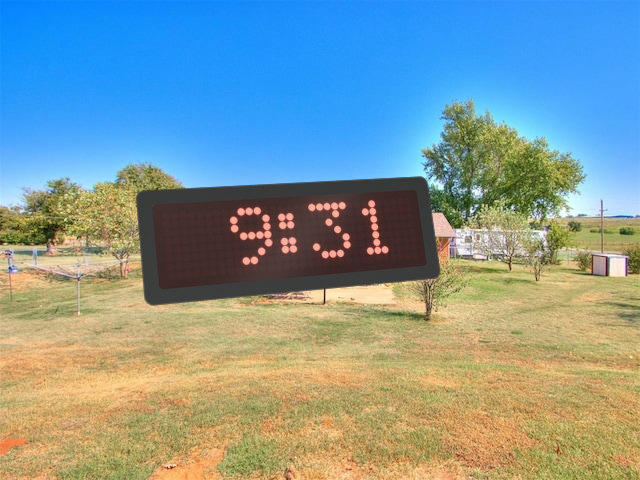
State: 9:31
